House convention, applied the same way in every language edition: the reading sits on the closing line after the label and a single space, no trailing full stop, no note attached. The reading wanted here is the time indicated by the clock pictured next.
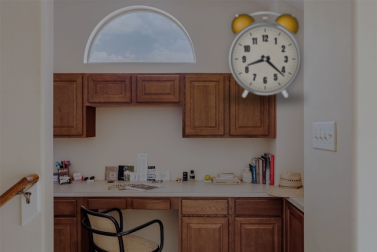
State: 8:22
